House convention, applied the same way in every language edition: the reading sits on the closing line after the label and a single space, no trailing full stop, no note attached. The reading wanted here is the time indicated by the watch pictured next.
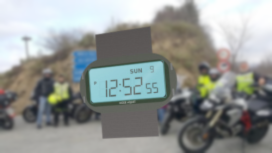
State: 12:52:55
